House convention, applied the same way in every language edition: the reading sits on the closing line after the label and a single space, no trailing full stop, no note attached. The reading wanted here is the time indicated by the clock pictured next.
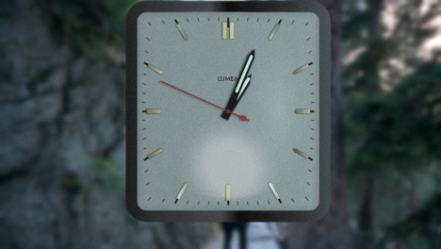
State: 1:03:49
